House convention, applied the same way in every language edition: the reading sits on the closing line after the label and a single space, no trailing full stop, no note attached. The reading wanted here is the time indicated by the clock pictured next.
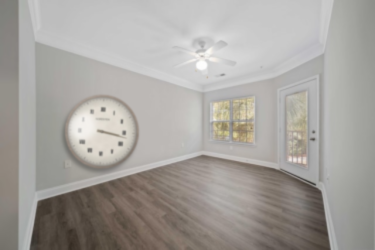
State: 3:17
